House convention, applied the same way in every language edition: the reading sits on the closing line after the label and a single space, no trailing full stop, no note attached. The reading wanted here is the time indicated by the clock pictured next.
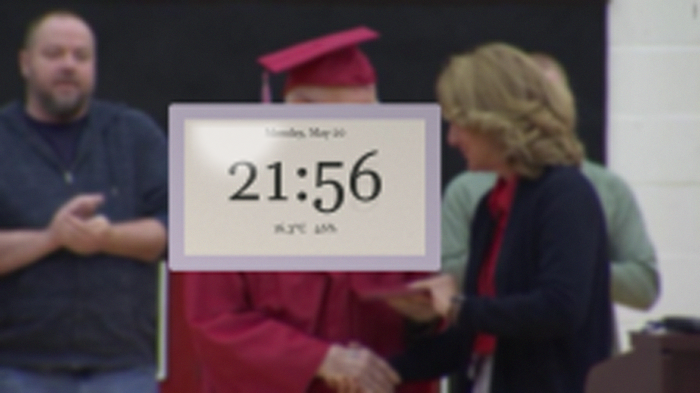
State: 21:56
